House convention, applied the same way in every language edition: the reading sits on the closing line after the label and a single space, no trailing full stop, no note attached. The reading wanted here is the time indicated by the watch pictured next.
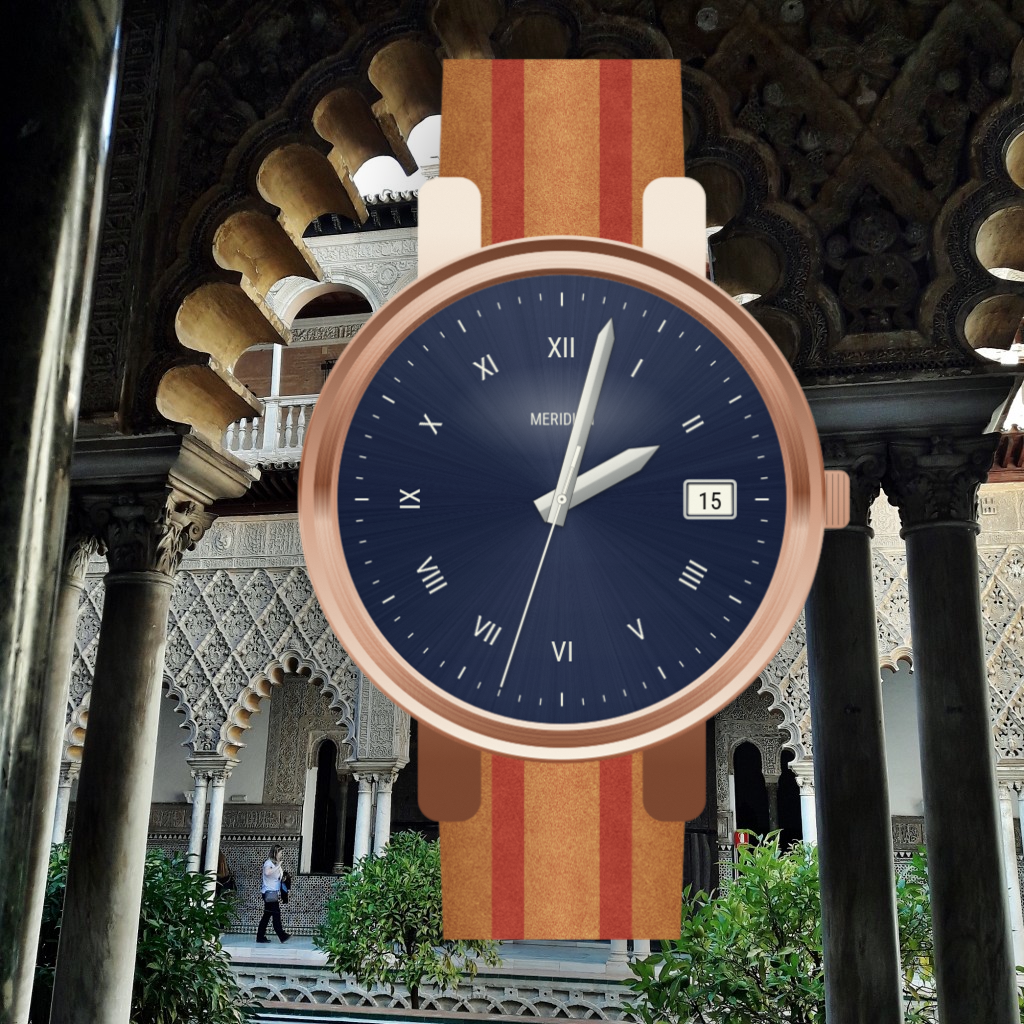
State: 2:02:33
